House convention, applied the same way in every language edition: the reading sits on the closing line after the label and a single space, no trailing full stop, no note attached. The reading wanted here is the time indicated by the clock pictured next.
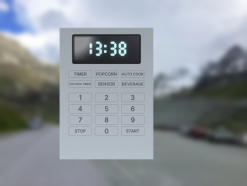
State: 13:38
